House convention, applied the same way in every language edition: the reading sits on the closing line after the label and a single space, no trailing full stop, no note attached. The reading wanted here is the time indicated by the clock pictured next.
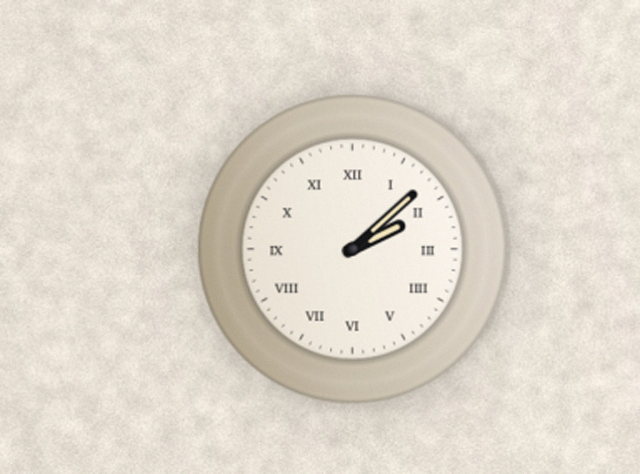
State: 2:08
